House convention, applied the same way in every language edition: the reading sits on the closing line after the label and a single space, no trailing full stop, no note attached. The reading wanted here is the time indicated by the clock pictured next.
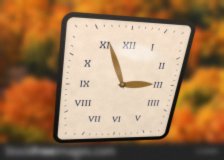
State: 2:56
